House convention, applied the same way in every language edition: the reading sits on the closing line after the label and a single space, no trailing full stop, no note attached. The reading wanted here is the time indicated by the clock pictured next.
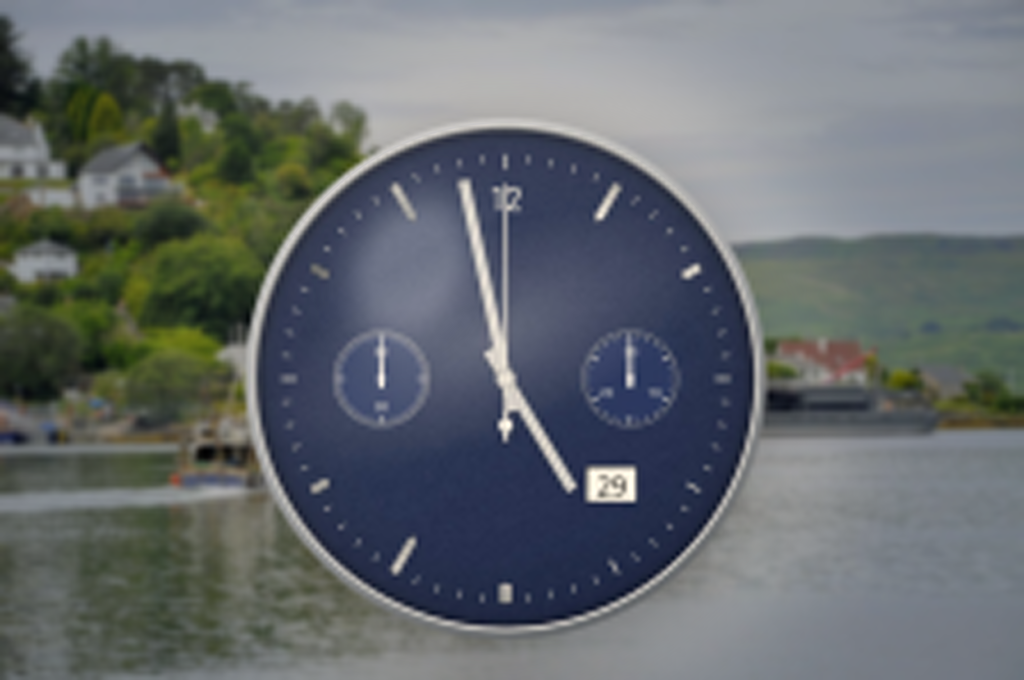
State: 4:58
